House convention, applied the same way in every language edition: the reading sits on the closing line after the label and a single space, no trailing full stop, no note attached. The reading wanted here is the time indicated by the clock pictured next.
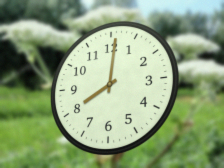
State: 8:01
